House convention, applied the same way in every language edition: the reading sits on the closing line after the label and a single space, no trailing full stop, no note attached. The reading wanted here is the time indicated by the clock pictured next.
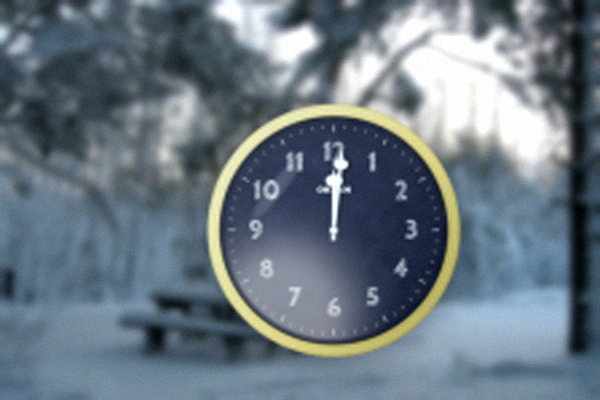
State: 12:01
